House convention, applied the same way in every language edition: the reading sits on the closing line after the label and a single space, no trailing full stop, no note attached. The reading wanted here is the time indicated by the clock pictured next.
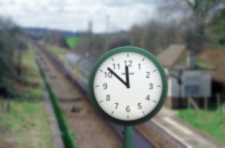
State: 11:52
